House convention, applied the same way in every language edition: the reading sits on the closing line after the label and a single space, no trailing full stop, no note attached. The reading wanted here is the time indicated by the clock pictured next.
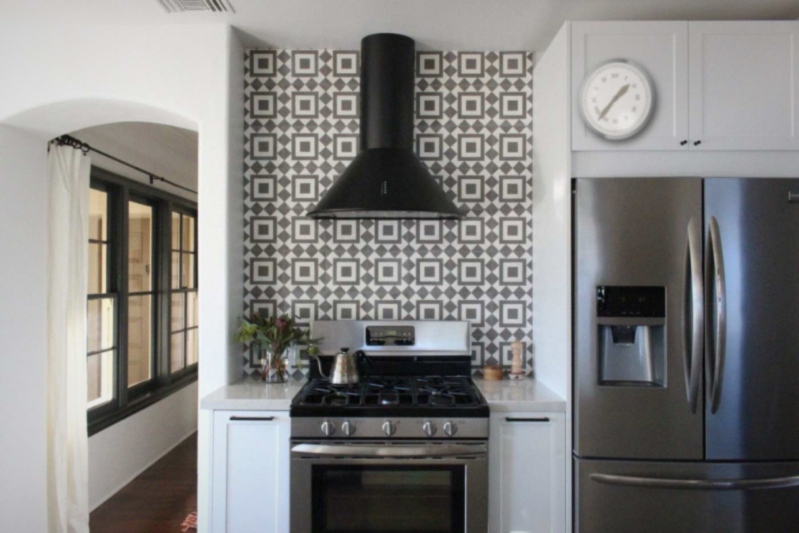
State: 1:37
